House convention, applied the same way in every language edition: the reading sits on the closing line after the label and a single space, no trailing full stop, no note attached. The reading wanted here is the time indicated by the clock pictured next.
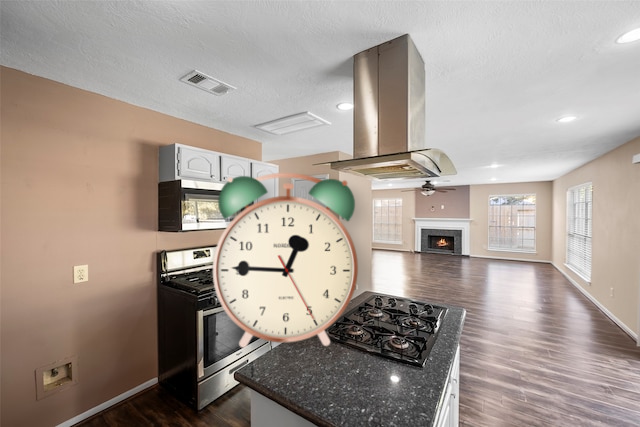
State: 12:45:25
